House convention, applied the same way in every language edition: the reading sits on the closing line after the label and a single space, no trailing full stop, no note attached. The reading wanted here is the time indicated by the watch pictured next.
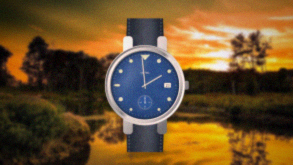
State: 1:59
